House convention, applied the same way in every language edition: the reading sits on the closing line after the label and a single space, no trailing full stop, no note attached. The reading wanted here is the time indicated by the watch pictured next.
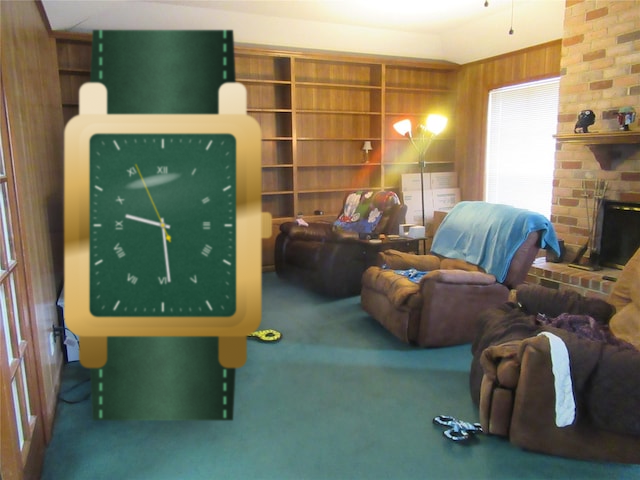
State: 9:28:56
